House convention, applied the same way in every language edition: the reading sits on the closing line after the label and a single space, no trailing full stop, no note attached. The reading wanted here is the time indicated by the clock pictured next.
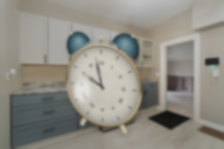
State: 9:58
